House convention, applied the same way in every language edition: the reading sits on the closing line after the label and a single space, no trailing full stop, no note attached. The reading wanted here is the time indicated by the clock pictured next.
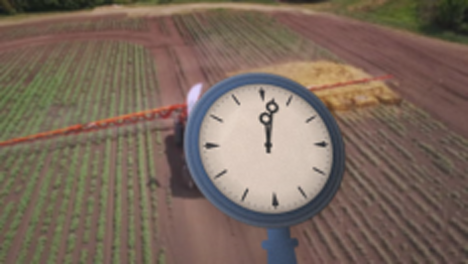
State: 12:02
